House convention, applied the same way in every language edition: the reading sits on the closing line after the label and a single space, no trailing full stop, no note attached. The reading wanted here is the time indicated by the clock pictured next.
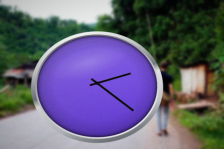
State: 2:22
